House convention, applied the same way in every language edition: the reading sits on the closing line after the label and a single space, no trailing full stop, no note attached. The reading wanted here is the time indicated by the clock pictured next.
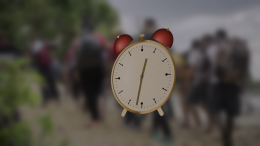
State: 12:32
